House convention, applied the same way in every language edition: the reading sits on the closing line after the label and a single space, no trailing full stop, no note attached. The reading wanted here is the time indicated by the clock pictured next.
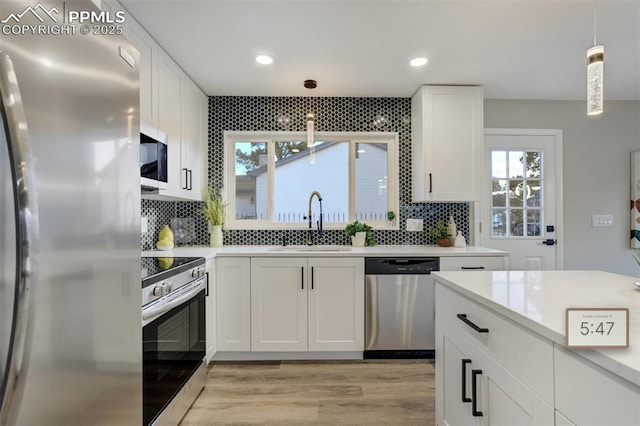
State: 5:47
